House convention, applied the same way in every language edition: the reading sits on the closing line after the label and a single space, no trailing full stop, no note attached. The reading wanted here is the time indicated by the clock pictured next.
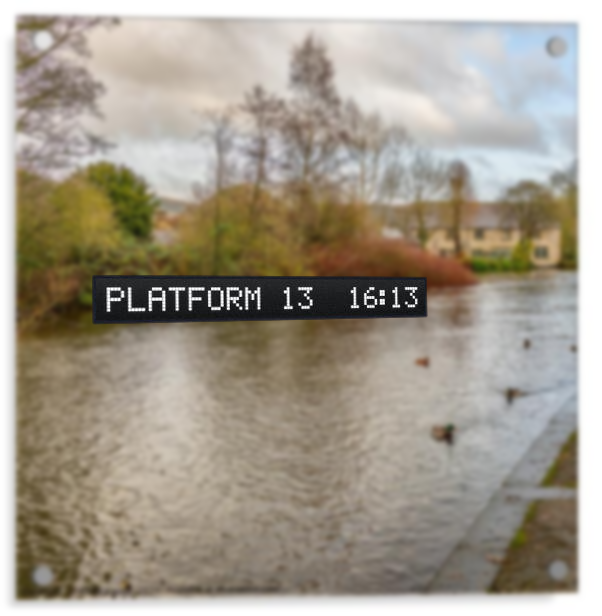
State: 16:13
